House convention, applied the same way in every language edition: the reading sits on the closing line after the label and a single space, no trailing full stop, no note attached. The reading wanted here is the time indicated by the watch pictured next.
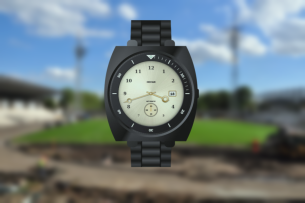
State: 3:42
